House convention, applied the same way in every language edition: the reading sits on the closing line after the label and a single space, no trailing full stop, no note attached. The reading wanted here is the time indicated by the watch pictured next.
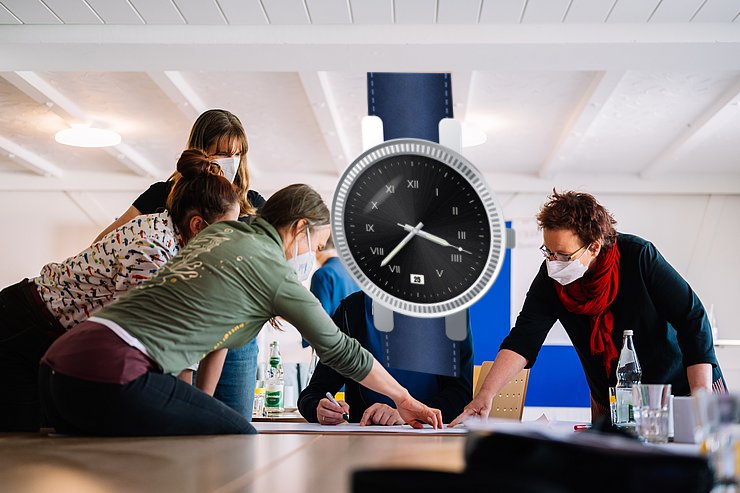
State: 3:37:18
